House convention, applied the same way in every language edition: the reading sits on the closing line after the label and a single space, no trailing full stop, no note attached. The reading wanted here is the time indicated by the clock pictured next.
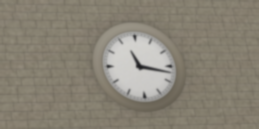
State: 11:17
